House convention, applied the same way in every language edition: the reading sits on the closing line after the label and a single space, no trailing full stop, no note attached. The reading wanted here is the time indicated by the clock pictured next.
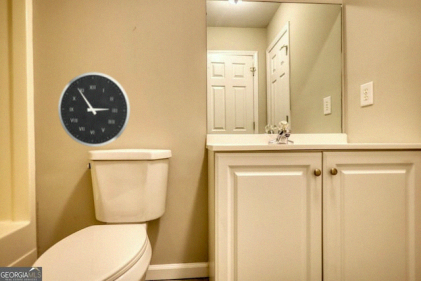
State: 2:54
